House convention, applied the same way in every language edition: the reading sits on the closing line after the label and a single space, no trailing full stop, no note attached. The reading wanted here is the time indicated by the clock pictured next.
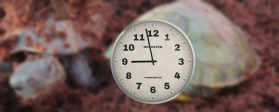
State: 8:58
